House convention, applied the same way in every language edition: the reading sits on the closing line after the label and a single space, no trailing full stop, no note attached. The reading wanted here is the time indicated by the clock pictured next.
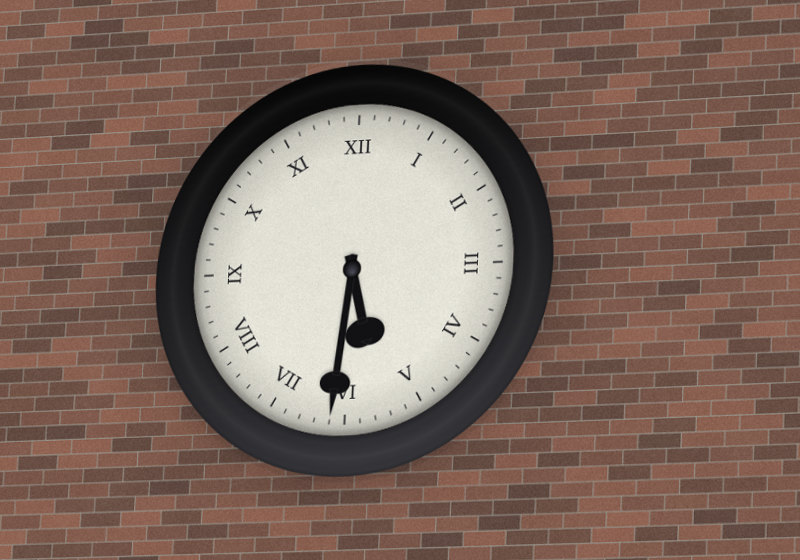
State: 5:31
